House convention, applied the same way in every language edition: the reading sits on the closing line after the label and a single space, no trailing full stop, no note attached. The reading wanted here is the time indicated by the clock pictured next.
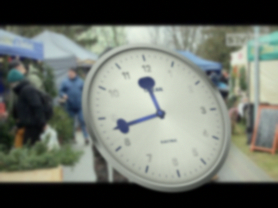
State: 11:43
